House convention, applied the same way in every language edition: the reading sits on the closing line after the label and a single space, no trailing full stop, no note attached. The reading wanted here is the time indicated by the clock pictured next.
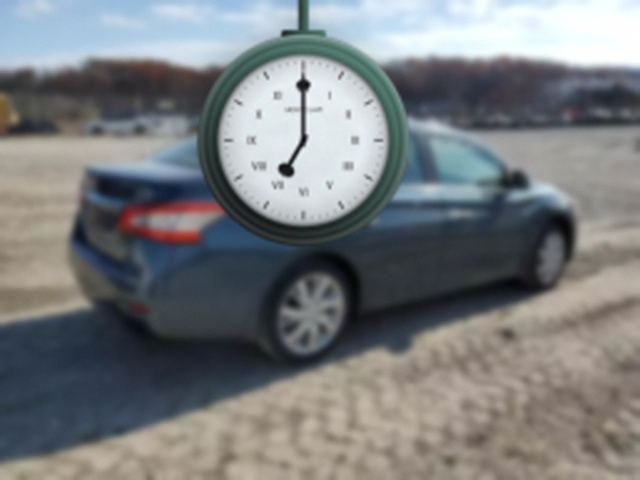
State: 7:00
